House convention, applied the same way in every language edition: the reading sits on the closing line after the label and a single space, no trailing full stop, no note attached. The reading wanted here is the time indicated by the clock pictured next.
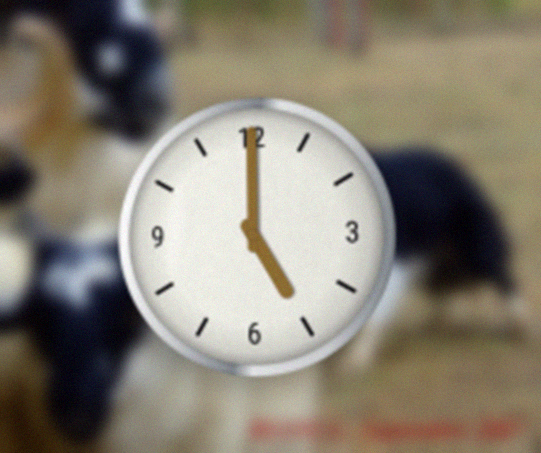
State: 5:00
